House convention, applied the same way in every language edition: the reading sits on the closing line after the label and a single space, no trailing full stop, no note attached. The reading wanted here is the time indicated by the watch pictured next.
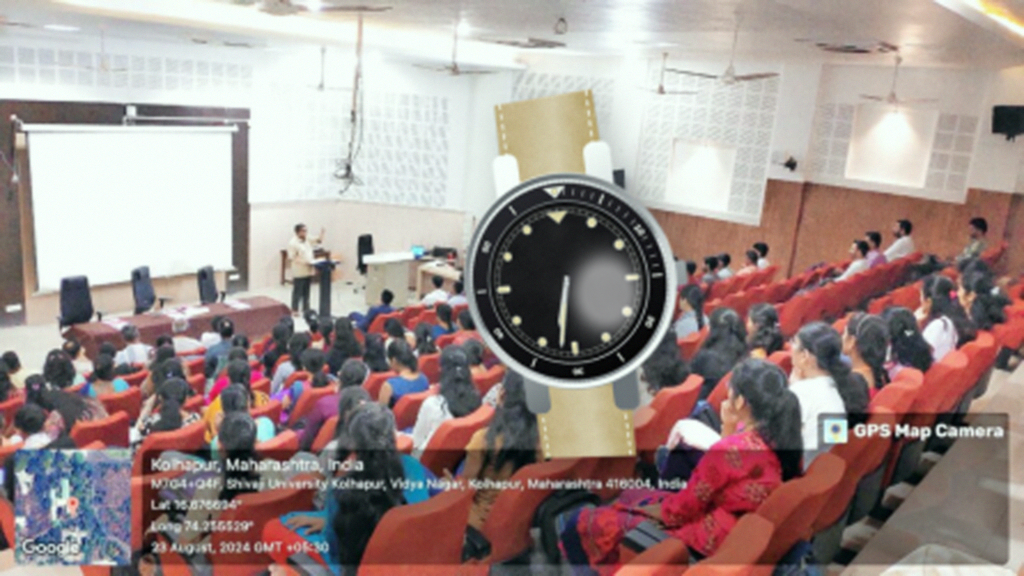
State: 6:32
